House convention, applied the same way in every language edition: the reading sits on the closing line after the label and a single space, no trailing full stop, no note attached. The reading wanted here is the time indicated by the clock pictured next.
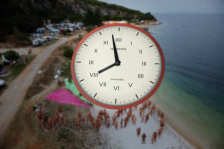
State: 7:58
